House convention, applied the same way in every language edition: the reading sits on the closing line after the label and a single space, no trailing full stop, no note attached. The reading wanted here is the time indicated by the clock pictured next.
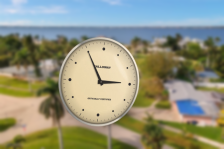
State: 2:55
